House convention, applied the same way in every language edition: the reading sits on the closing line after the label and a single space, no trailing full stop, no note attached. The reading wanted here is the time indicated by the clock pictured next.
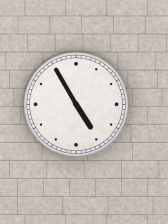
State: 4:55
